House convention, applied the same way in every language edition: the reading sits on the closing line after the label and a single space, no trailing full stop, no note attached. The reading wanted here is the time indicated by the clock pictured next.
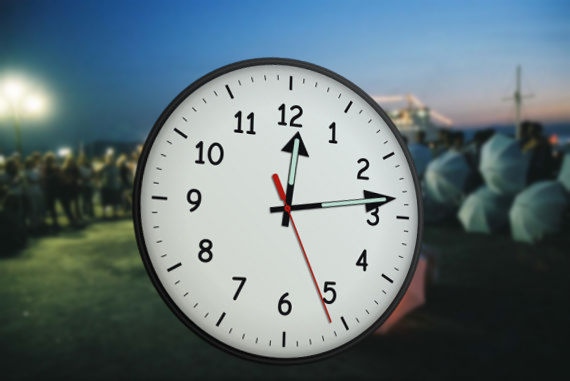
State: 12:13:26
